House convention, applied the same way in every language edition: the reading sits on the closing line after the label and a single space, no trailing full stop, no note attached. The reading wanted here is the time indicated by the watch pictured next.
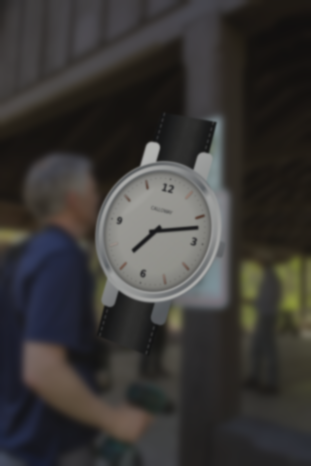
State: 7:12
